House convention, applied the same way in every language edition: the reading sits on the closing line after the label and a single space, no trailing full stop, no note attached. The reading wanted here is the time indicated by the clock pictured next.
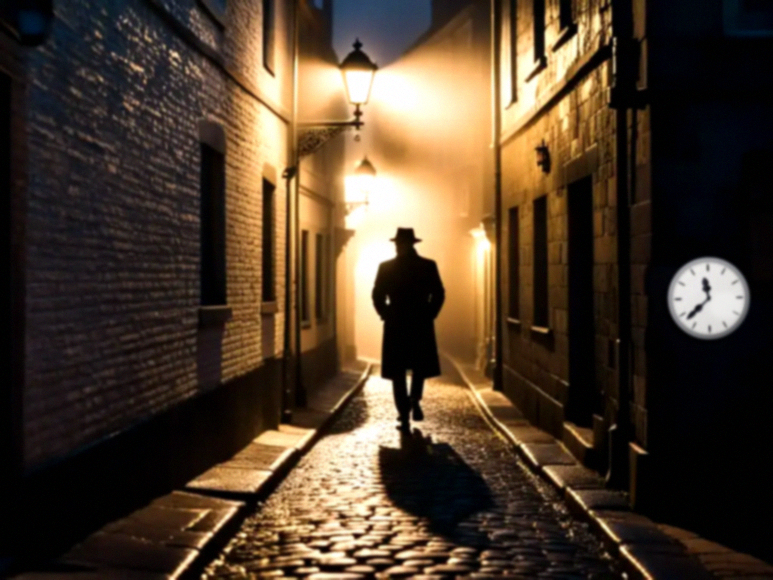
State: 11:38
